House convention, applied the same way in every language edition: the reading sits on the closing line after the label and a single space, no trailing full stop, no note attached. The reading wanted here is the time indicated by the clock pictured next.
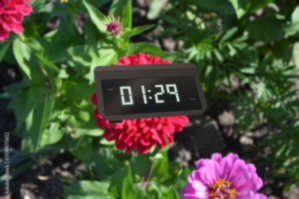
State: 1:29
